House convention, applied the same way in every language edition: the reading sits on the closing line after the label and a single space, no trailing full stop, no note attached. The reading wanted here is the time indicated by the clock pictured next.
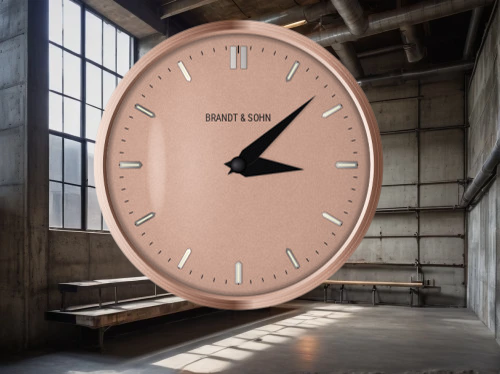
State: 3:08
